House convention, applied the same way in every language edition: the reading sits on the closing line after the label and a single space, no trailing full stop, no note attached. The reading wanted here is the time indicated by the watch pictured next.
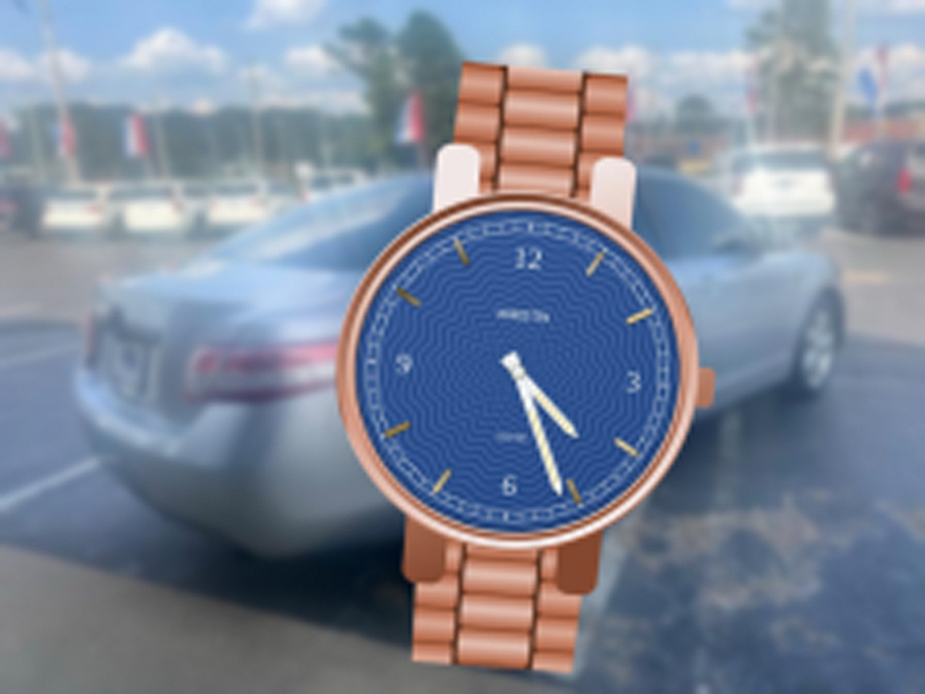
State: 4:26
